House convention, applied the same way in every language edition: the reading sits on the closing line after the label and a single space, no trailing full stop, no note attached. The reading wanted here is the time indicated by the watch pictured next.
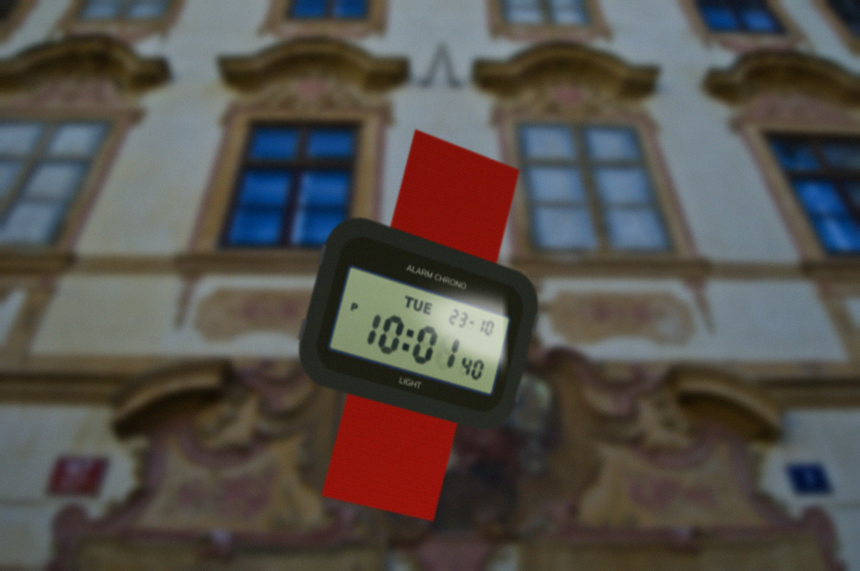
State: 10:01:40
